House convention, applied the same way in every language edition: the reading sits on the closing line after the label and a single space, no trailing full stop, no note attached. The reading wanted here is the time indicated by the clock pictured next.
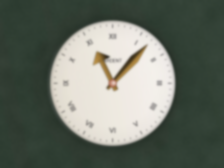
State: 11:07
